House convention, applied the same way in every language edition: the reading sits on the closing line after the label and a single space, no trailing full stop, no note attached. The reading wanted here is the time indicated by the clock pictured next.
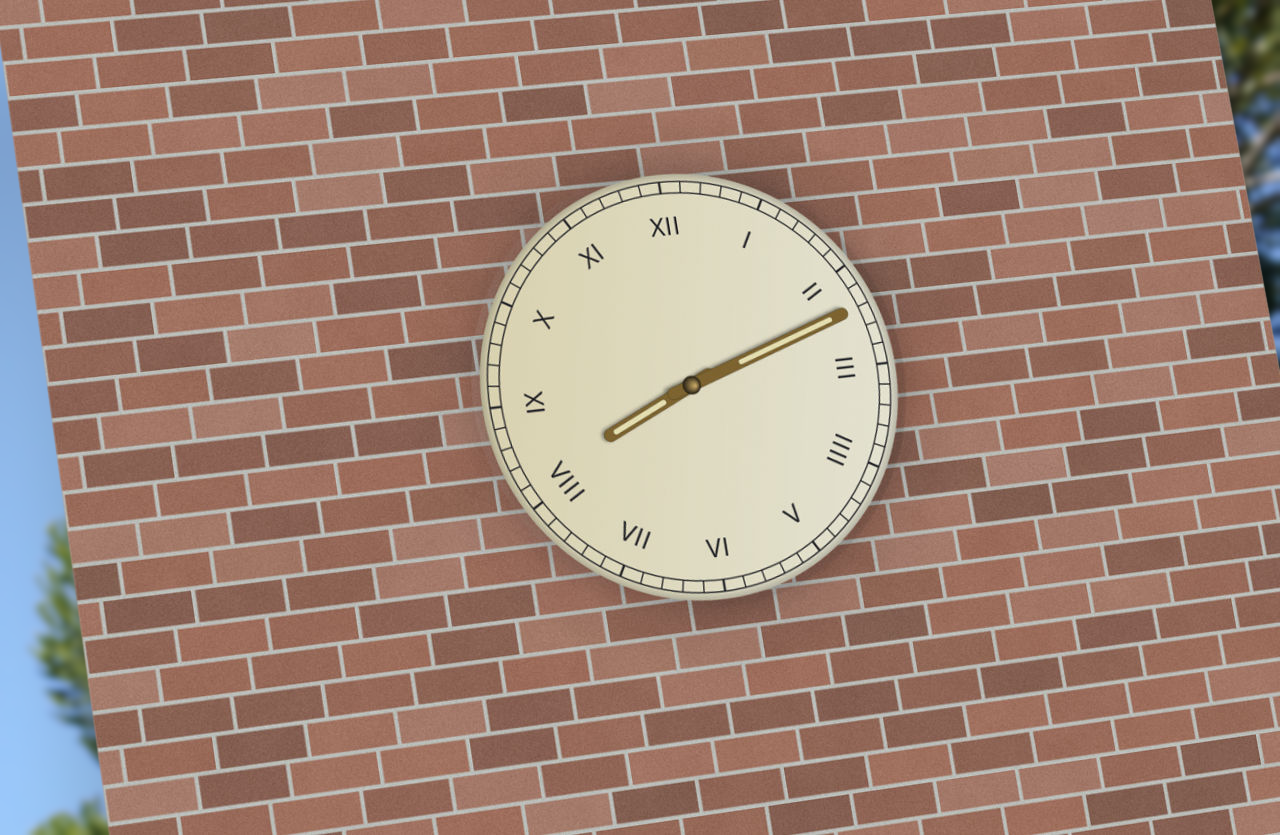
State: 8:12
